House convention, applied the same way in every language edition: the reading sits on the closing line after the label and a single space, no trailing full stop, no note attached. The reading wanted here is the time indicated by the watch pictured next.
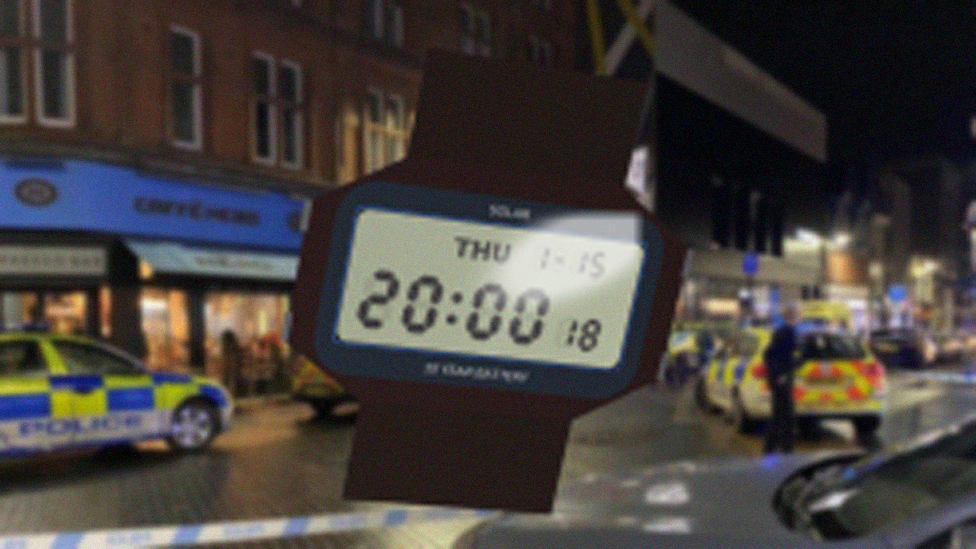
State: 20:00:18
